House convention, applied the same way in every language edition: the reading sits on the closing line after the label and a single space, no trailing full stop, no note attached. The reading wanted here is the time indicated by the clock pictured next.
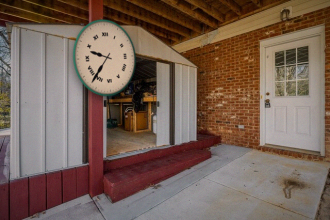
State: 9:37
